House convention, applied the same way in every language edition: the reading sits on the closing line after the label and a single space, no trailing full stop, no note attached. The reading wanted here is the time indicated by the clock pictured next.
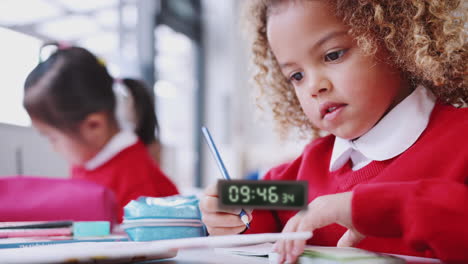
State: 9:46
